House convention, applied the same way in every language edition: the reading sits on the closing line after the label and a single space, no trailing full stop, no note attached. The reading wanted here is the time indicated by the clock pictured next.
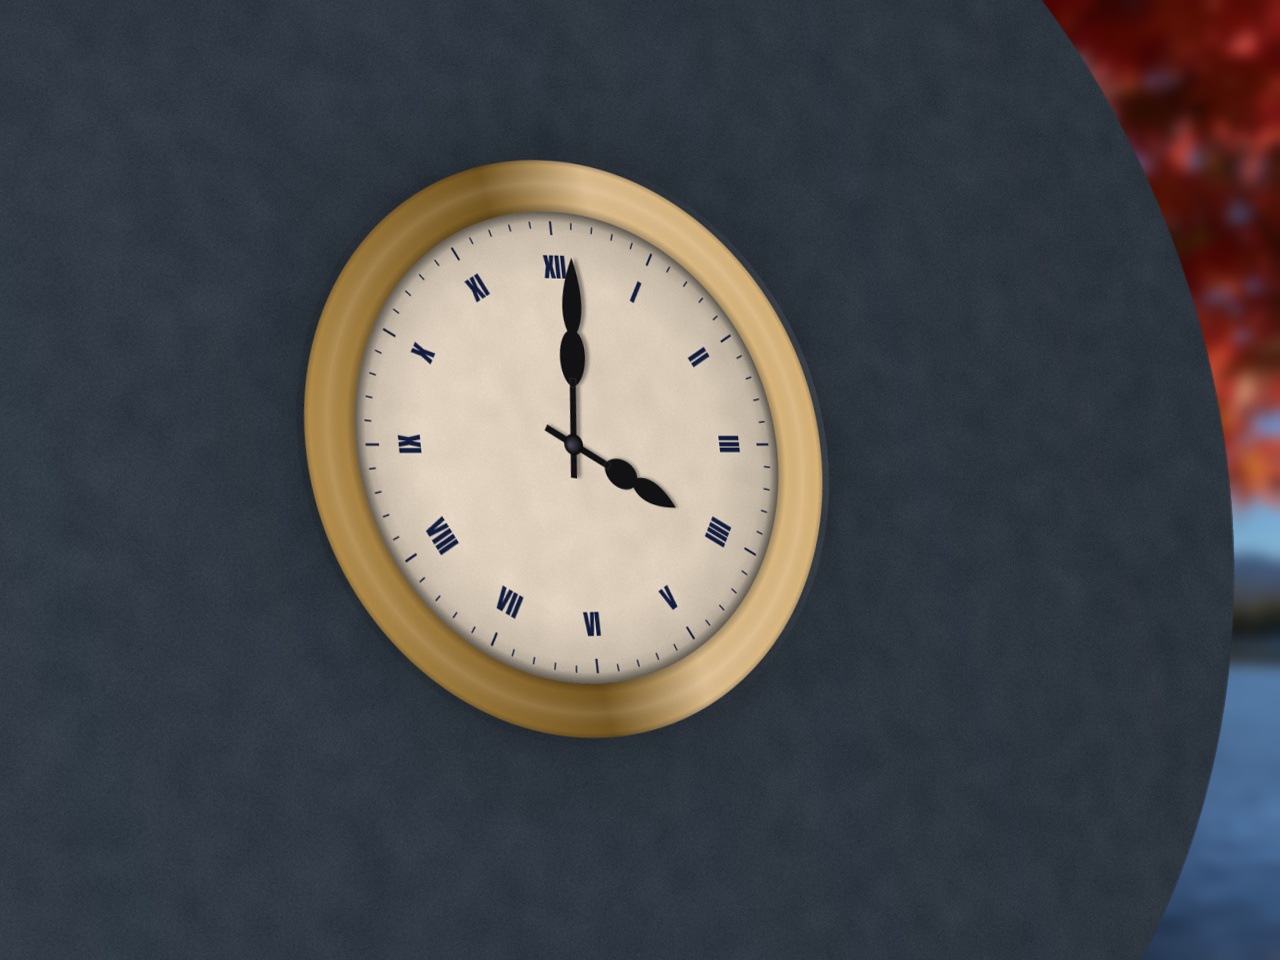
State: 4:01
